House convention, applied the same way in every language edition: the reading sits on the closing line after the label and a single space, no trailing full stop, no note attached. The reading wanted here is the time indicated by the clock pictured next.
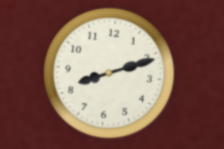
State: 8:11
